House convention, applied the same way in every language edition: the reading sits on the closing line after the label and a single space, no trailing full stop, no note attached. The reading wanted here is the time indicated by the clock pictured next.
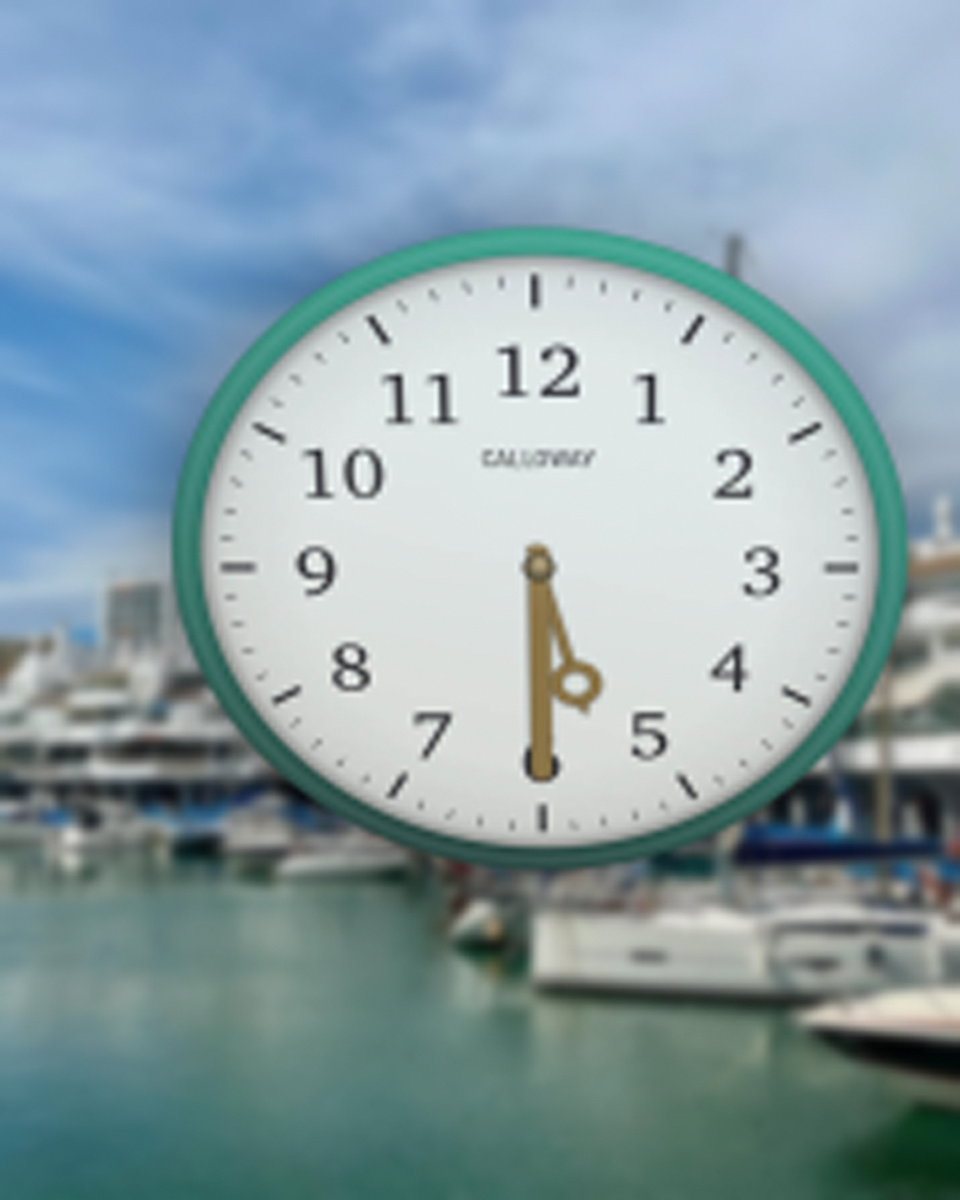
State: 5:30
